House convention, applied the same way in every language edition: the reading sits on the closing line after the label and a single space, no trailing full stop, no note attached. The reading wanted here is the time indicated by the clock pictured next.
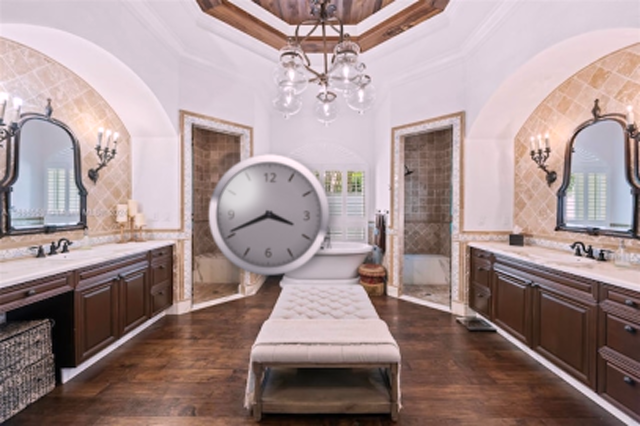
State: 3:41
